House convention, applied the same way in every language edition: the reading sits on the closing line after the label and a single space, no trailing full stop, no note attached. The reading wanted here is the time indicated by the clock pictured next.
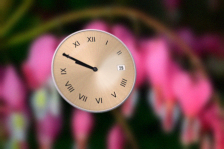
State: 9:50
